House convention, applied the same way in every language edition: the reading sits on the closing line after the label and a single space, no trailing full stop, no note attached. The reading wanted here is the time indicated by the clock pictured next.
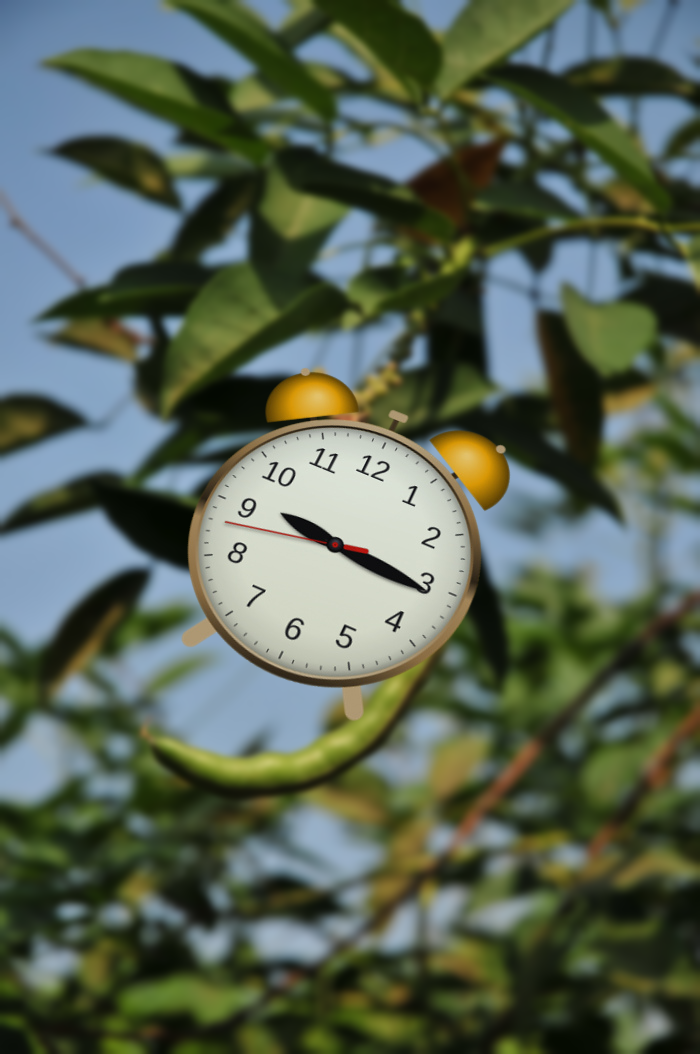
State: 9:15:43
